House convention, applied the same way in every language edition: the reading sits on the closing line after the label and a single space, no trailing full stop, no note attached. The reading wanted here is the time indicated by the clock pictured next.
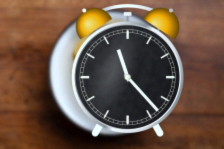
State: 11:23
